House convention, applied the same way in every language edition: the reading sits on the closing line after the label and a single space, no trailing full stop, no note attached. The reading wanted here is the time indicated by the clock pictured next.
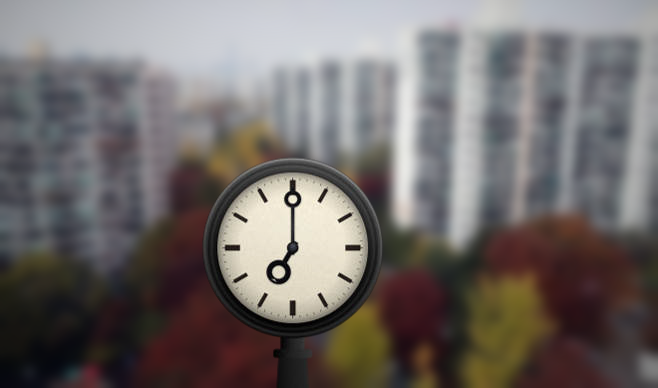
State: 7:00
